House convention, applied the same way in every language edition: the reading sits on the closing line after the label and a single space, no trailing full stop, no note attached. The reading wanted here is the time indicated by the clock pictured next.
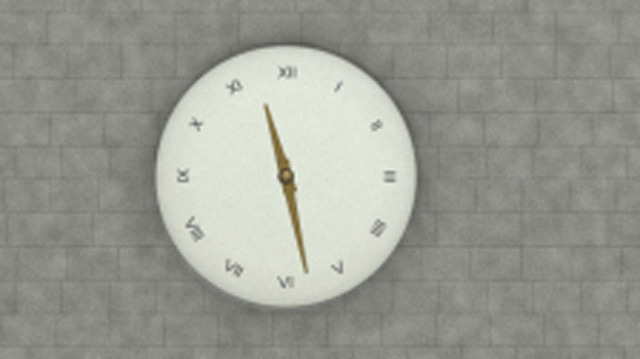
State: 11:28
